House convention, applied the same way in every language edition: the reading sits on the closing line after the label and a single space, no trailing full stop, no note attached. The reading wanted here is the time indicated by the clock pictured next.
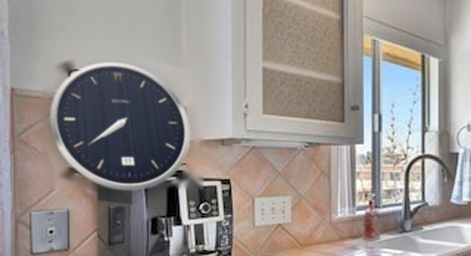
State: 7:39
